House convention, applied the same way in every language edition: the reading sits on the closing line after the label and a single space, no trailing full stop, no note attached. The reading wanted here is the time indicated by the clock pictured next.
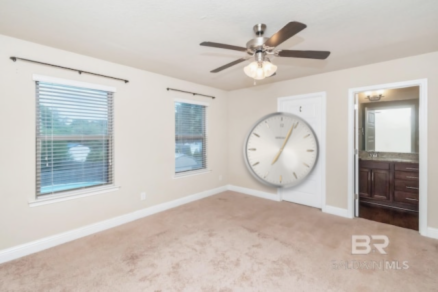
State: 7:04
